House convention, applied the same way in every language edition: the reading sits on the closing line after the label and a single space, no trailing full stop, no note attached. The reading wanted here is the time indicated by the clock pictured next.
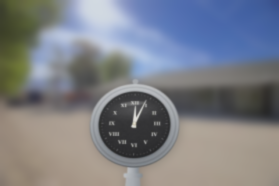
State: 12:04
